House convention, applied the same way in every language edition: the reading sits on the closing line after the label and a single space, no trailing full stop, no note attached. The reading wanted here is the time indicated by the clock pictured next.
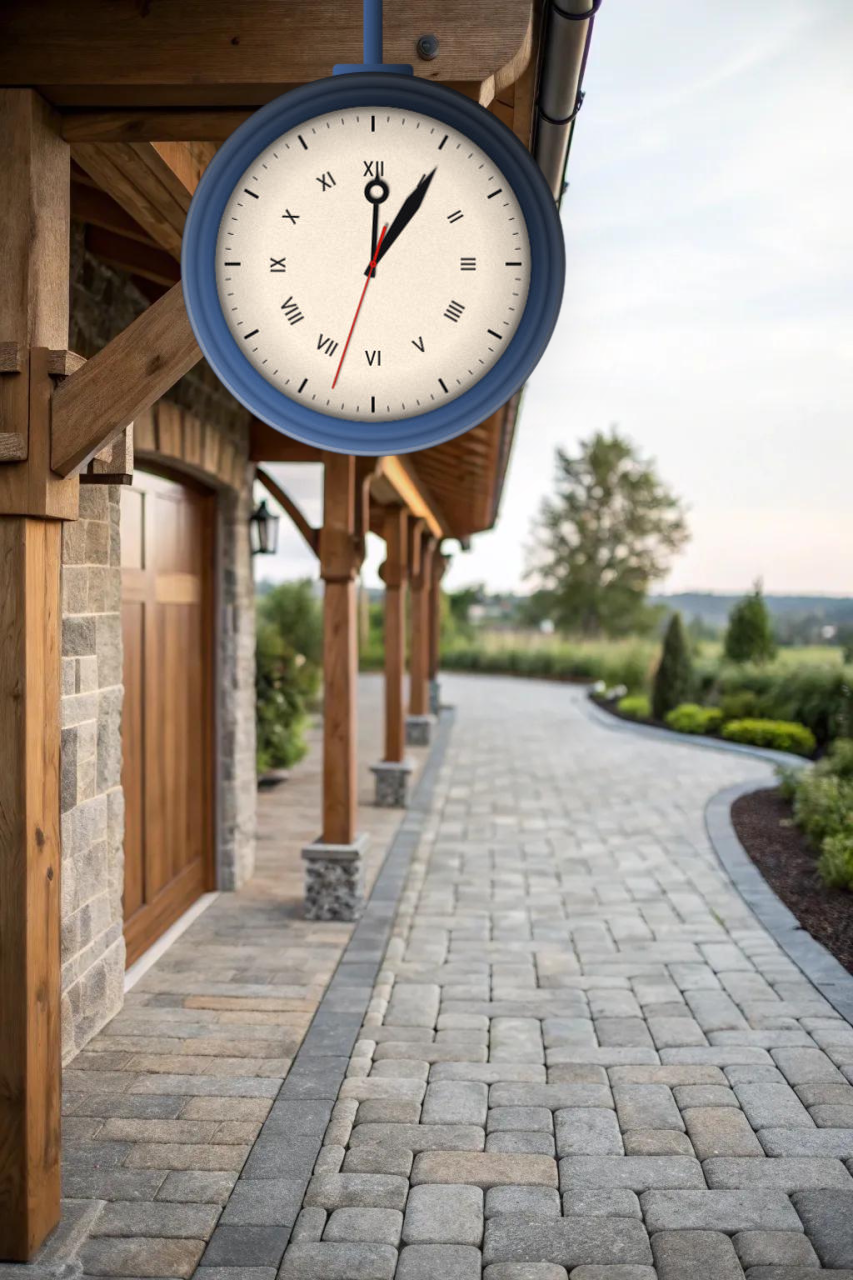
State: 12:05:33
